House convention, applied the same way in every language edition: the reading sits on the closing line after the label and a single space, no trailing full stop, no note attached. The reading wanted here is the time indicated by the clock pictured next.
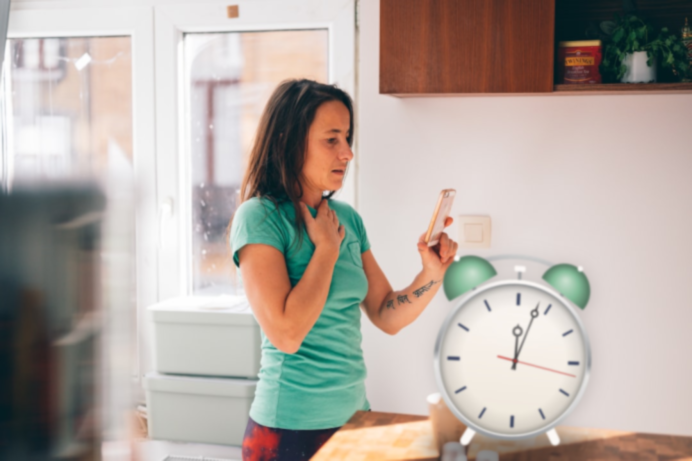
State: 12:03:17
